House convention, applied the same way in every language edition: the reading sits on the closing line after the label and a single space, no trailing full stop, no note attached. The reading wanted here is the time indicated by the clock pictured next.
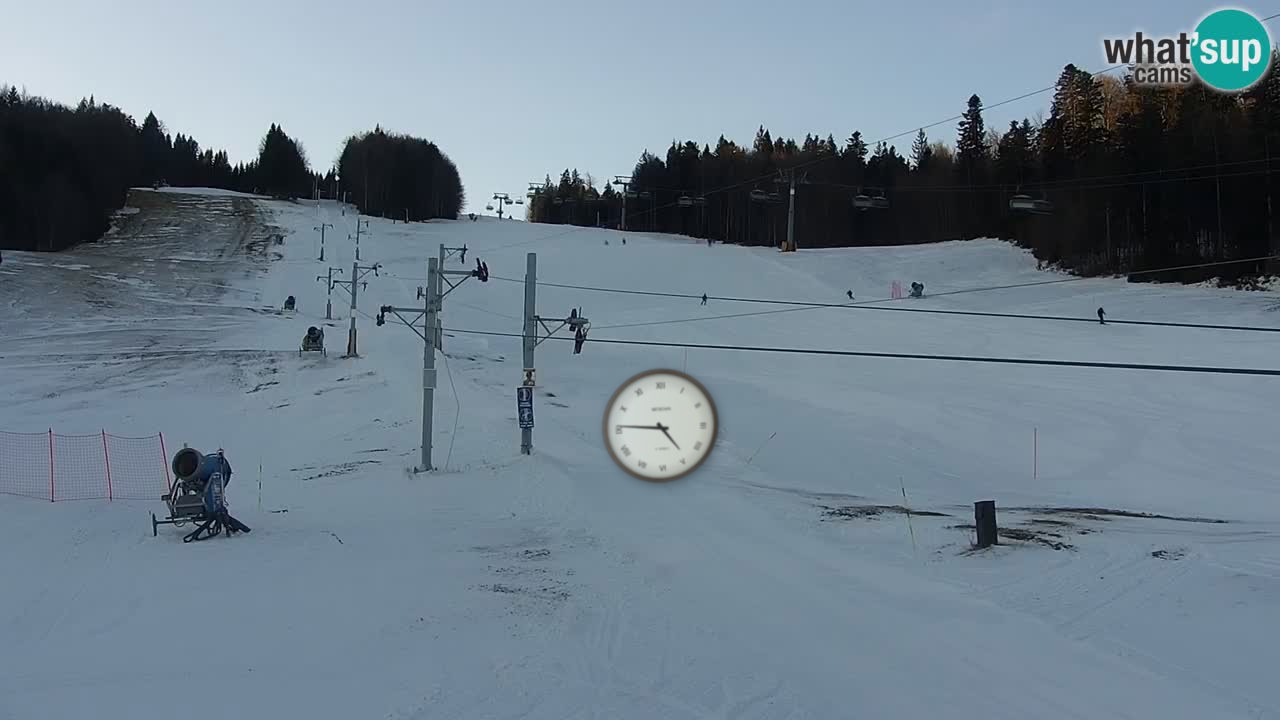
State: 4:46
